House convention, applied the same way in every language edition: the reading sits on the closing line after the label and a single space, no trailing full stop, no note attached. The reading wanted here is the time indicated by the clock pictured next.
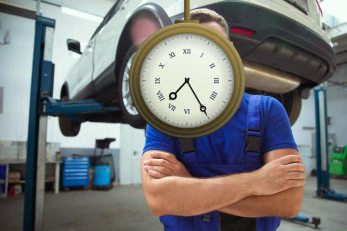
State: 7:25
